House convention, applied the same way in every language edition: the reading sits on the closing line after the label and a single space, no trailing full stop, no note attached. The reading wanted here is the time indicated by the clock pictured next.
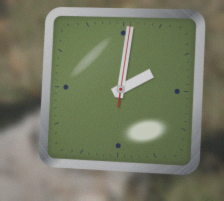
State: 2:01:01
